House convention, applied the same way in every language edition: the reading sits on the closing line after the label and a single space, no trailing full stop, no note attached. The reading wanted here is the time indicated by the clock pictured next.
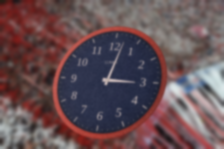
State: 3:02
